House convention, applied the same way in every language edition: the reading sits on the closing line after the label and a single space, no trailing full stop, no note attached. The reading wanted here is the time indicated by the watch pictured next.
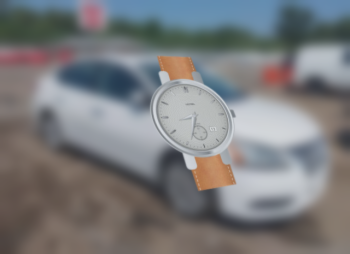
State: 8:34
